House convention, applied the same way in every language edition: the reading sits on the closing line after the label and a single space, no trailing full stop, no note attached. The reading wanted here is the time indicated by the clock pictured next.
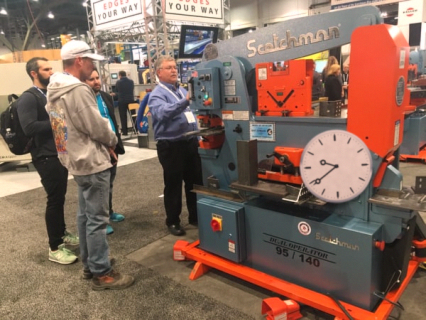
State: 9:39
